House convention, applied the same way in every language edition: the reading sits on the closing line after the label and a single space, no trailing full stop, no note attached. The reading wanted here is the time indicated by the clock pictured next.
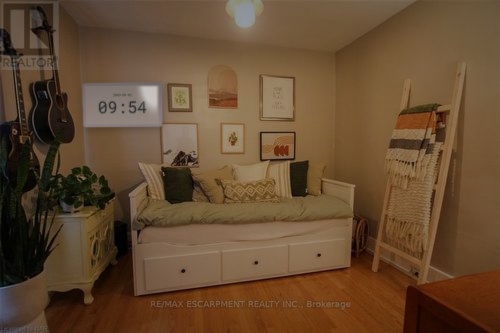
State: 9:54
